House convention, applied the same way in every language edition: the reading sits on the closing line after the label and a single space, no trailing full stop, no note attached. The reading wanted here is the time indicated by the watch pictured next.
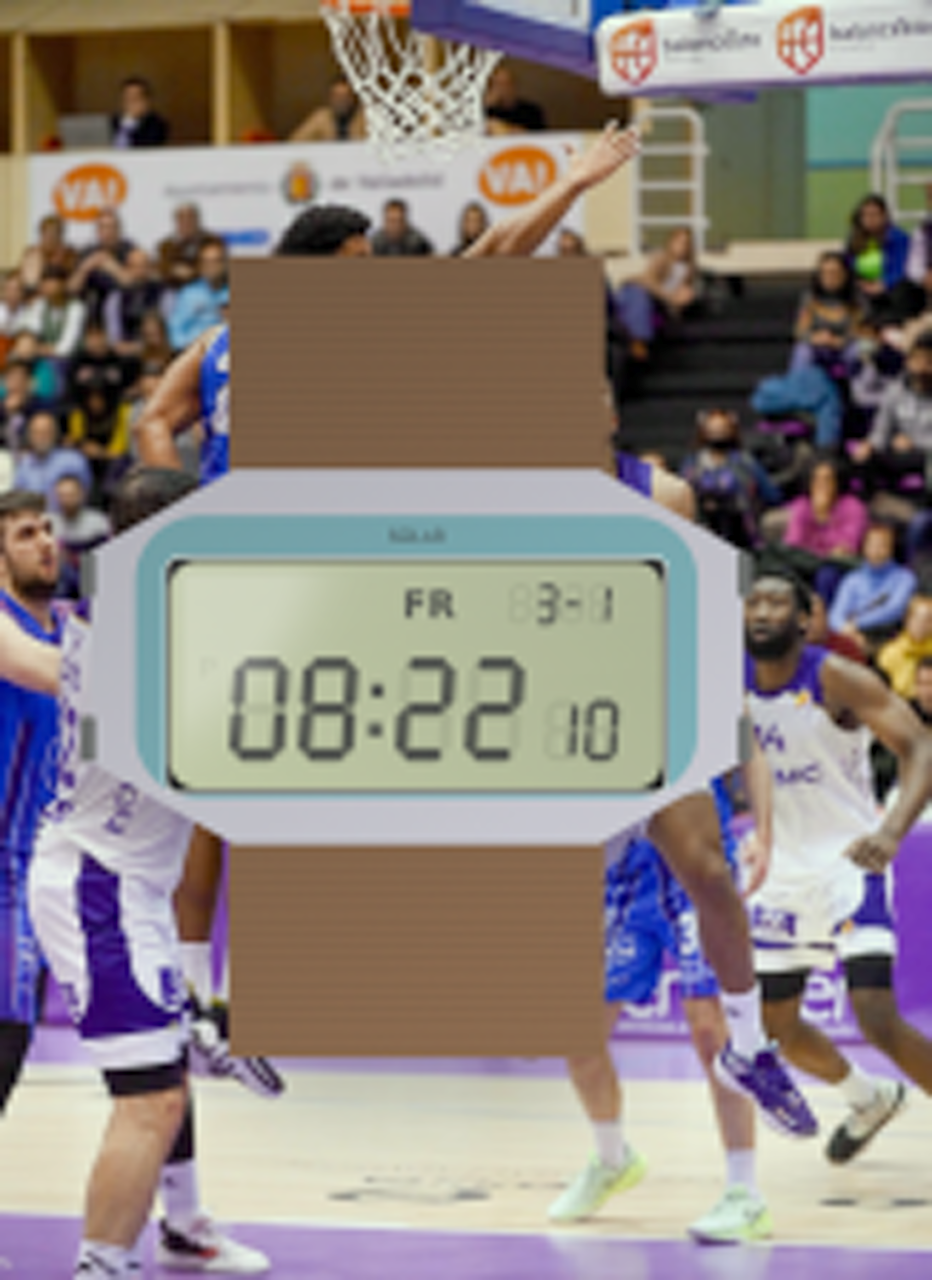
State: 8:22:10
